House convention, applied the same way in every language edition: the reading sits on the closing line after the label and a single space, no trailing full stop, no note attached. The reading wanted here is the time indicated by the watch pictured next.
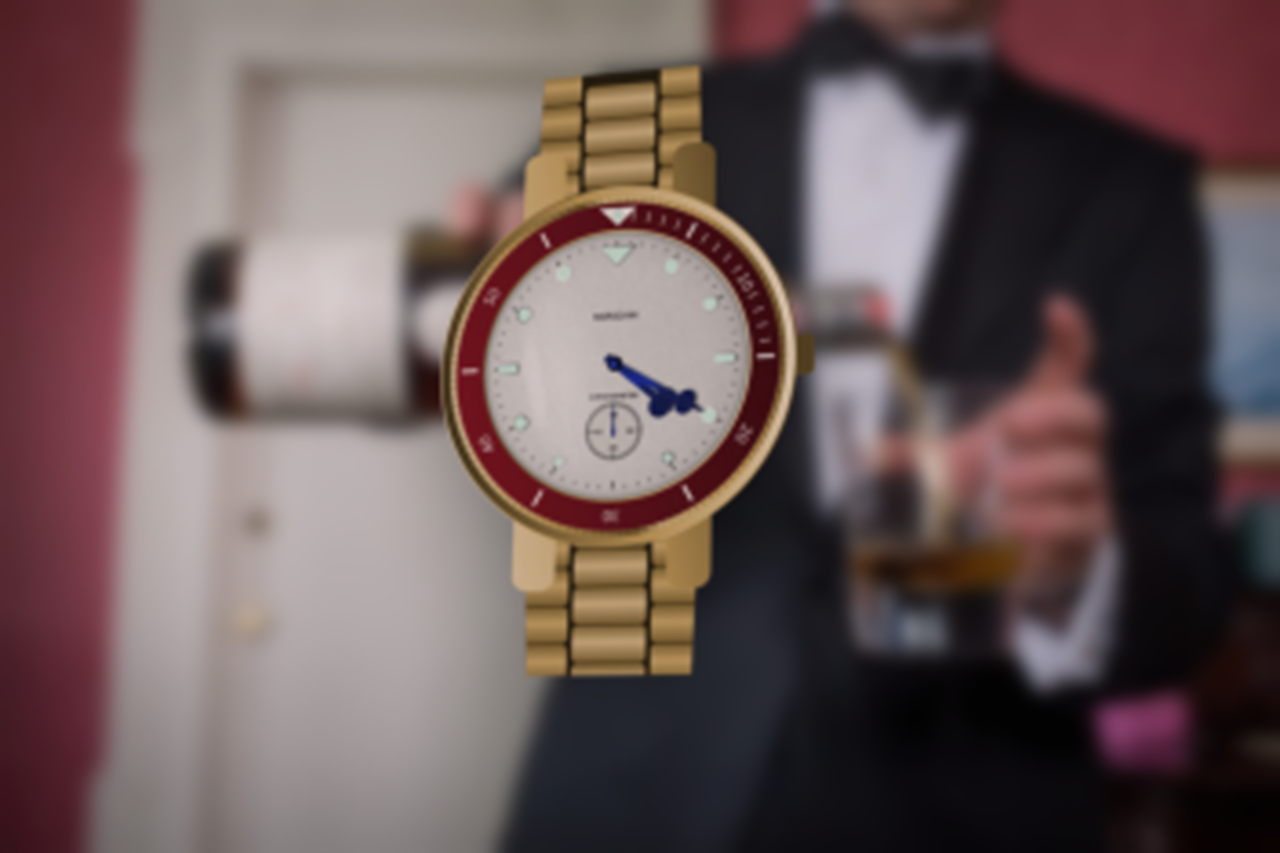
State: 4:20
